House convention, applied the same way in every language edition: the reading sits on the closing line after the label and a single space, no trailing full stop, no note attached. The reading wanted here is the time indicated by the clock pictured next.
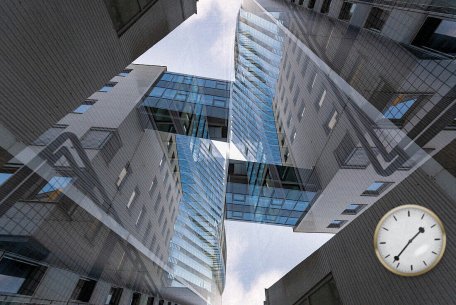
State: 1:37
